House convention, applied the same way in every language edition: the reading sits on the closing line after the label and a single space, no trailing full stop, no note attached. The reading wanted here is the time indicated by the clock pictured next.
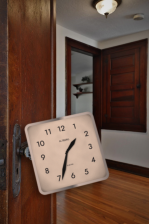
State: 1:34
